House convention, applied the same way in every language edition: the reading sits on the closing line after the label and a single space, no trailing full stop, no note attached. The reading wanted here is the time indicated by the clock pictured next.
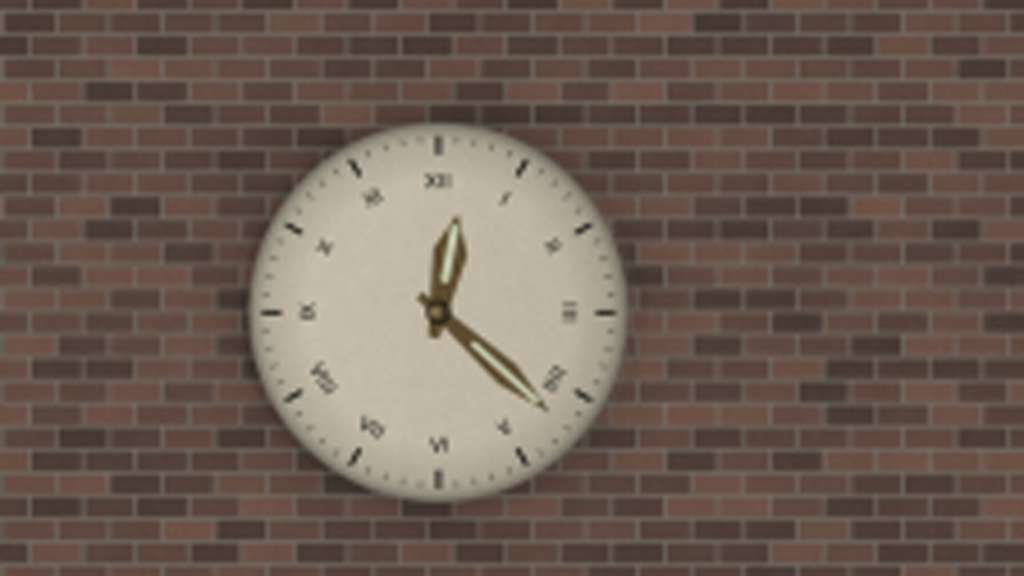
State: 12:22
